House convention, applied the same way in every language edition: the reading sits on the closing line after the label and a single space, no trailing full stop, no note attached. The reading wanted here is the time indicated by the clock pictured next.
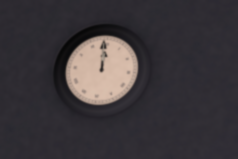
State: 11:59
